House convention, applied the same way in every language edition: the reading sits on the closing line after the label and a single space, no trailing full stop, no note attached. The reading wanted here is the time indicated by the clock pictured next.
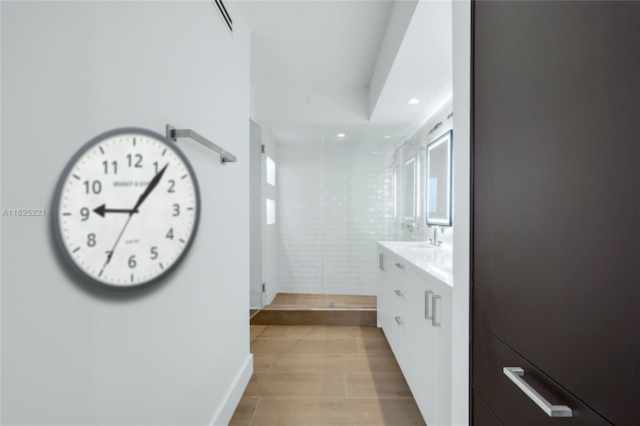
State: 9:06:35
